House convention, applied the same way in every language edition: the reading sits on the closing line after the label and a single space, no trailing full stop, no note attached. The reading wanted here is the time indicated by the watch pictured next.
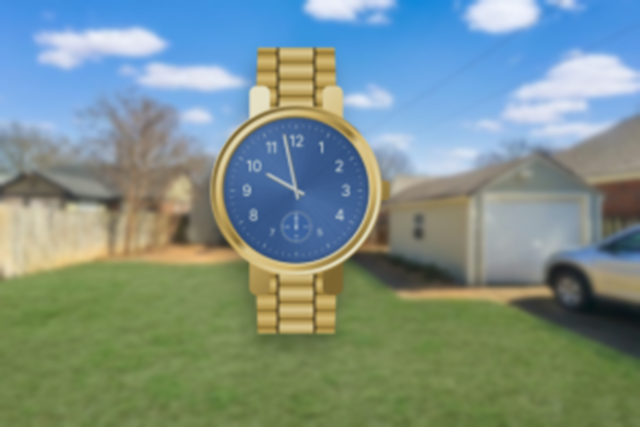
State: 9:58
